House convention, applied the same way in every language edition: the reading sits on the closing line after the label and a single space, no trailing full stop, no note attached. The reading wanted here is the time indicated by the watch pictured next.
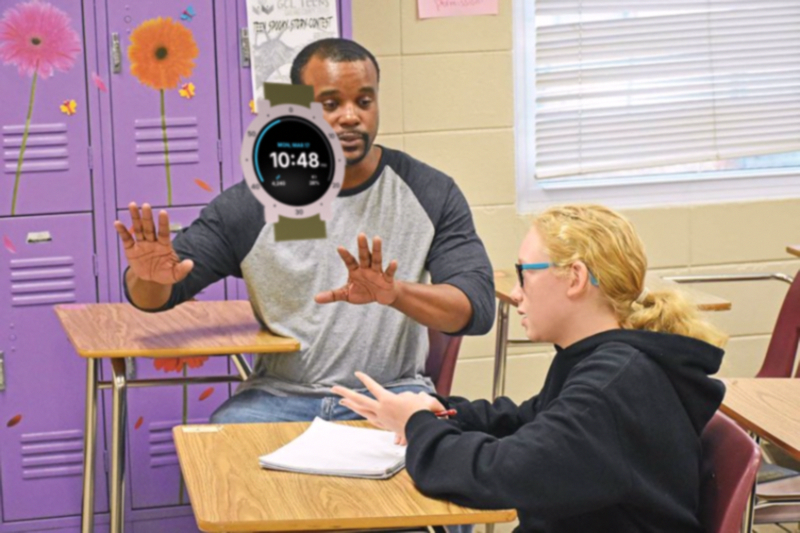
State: 10:48
